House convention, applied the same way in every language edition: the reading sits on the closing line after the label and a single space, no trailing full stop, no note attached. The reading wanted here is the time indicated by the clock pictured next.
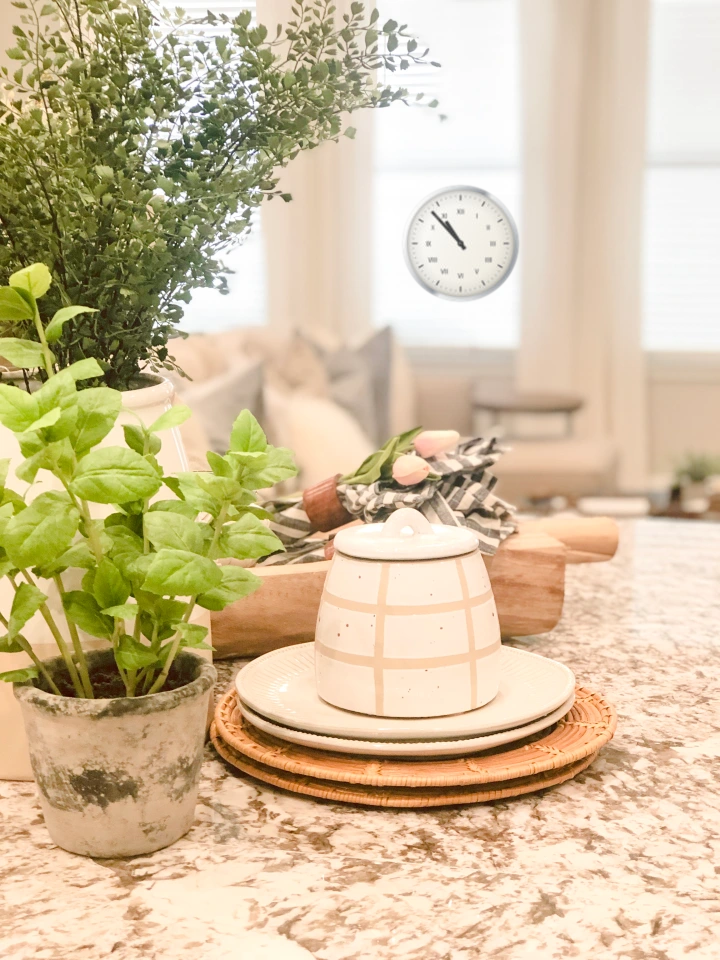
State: 10:53
